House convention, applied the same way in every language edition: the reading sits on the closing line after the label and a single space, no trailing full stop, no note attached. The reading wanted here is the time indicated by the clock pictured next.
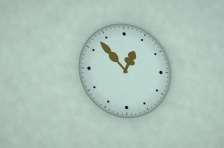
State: 12:53
